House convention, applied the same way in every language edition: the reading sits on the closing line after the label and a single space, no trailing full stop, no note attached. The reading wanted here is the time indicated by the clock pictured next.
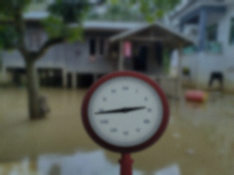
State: 2:44
